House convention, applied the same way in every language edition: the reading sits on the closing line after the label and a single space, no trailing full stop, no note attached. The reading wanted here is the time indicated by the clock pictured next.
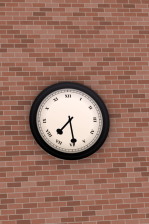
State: 7:29
